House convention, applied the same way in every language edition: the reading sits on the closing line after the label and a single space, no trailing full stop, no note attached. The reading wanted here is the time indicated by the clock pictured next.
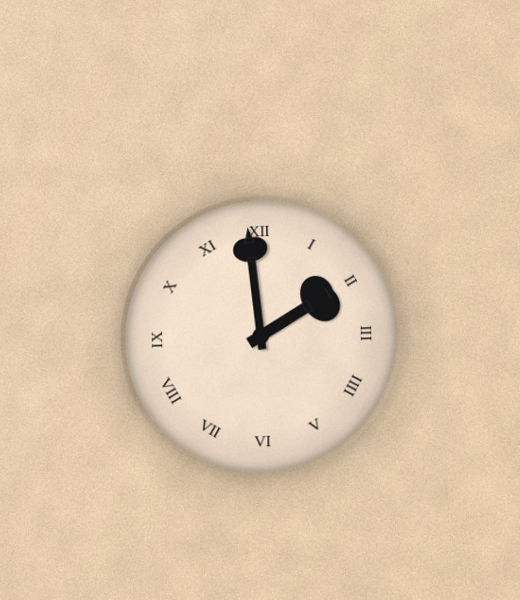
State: 1:59
